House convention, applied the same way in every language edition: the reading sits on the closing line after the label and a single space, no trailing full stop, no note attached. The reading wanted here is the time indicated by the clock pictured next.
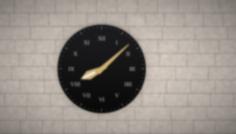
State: 8:08
